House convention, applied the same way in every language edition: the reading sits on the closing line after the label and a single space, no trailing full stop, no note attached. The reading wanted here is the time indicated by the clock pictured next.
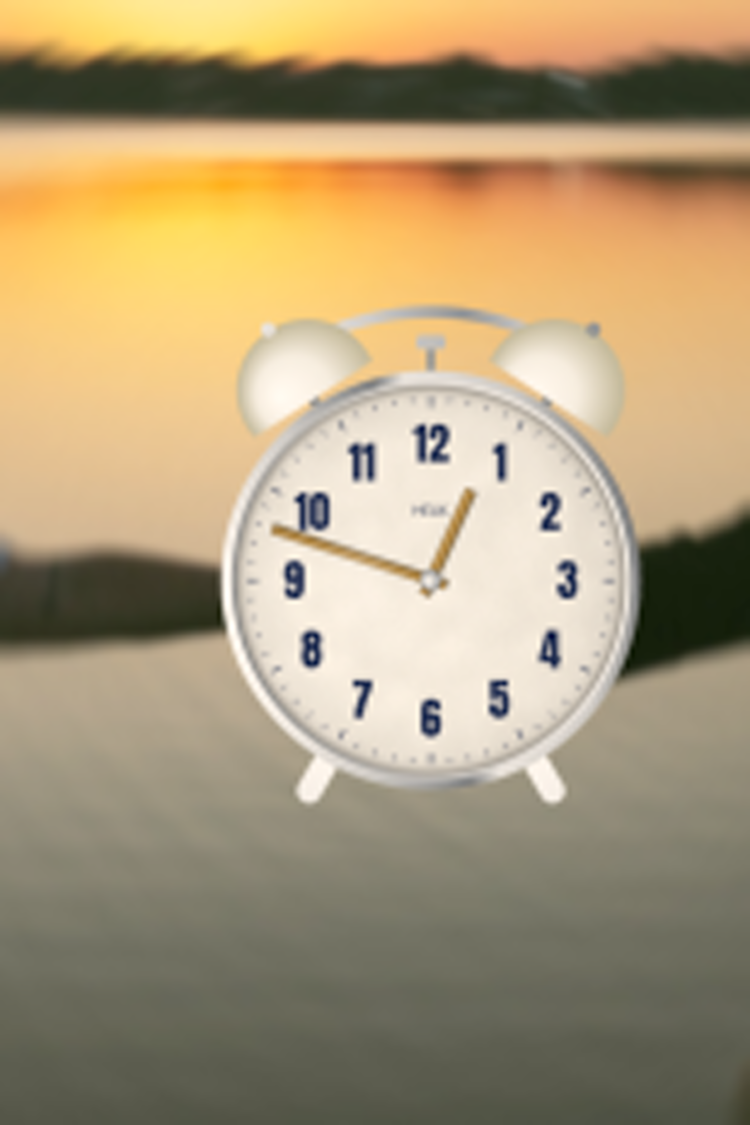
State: 12:48
